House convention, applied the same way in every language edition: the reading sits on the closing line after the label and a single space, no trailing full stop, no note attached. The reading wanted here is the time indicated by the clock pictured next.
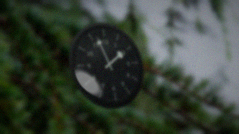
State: 1:57
